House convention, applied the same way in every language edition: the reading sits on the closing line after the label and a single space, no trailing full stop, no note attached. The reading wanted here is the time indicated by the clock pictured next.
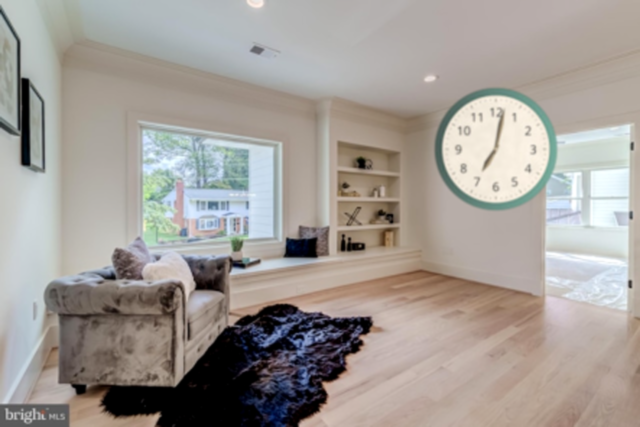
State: 7:02
